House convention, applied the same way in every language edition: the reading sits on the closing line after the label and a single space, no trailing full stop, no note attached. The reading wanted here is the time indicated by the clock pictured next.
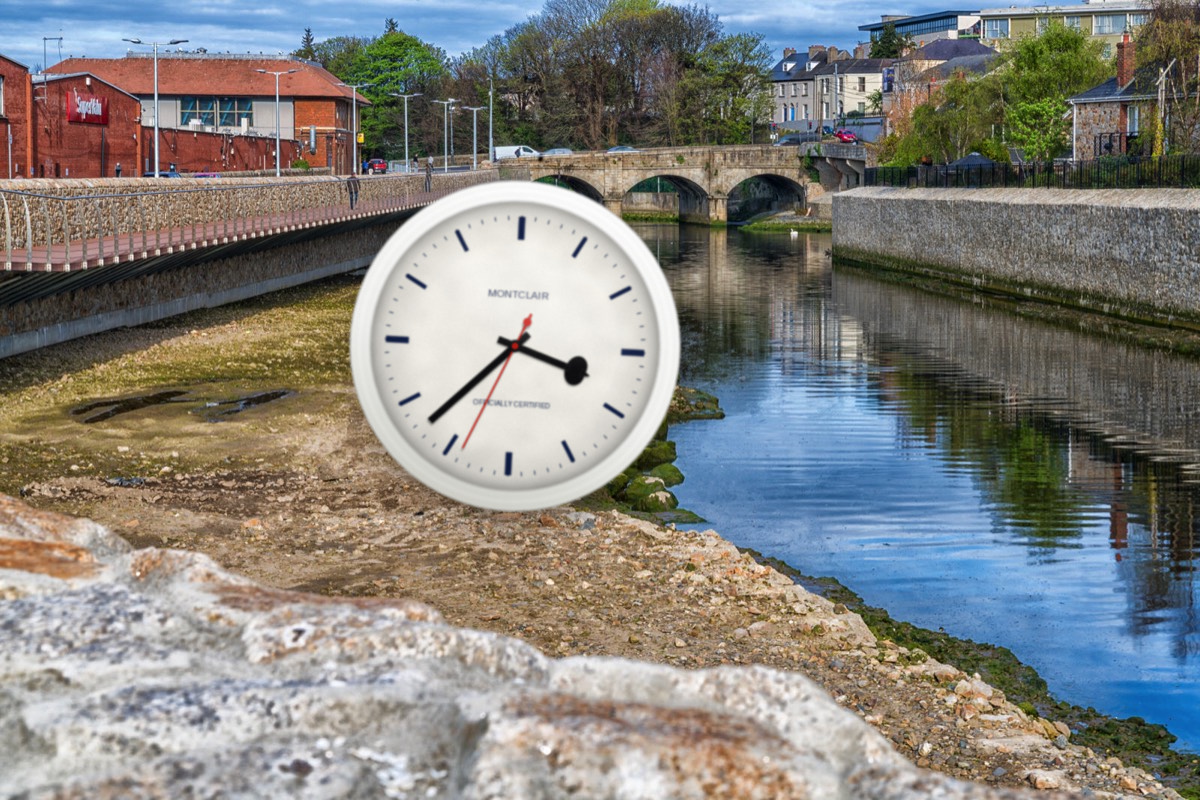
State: 3:37:34
